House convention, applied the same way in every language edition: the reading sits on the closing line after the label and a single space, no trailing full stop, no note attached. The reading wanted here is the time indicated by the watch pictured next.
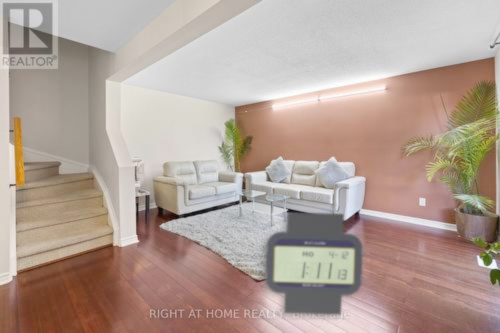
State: 1:11
